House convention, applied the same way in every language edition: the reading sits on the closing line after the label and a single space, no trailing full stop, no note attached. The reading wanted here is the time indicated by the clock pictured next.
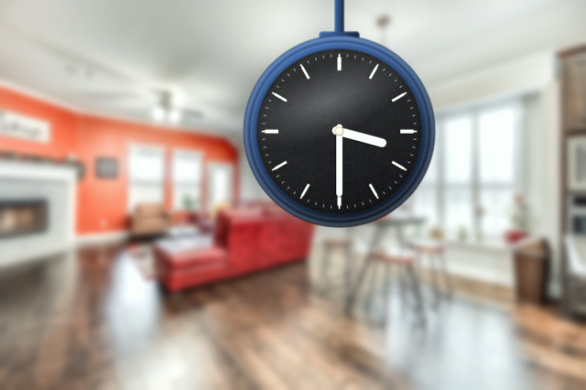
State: 3:30
